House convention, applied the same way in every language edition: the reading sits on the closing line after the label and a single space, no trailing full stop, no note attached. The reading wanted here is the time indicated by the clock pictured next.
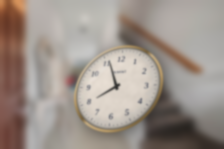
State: 7:56
